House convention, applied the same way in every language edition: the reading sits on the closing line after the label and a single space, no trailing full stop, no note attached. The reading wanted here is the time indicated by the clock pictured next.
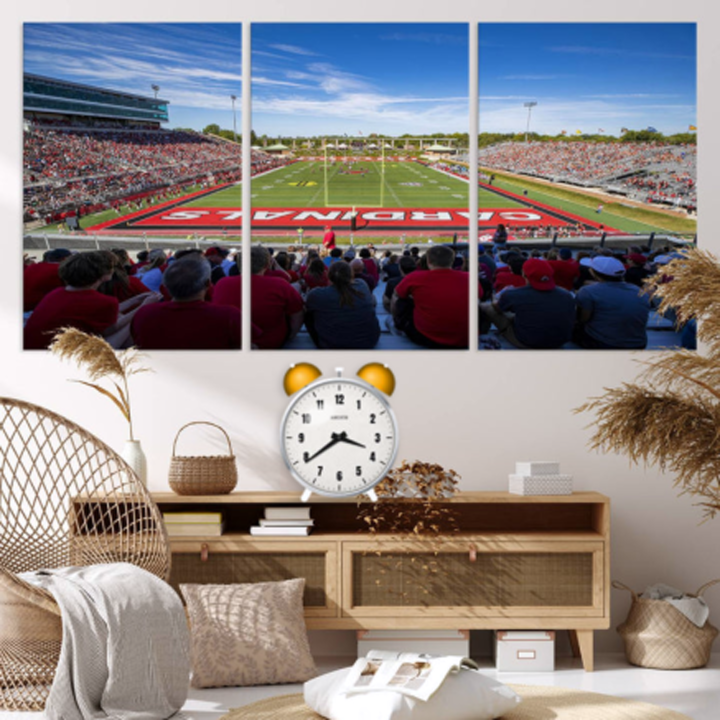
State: 3:39
